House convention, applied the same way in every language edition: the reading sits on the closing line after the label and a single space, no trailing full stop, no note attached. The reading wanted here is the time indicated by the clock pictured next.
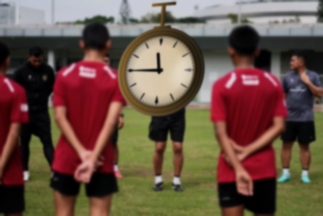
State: 11:45
